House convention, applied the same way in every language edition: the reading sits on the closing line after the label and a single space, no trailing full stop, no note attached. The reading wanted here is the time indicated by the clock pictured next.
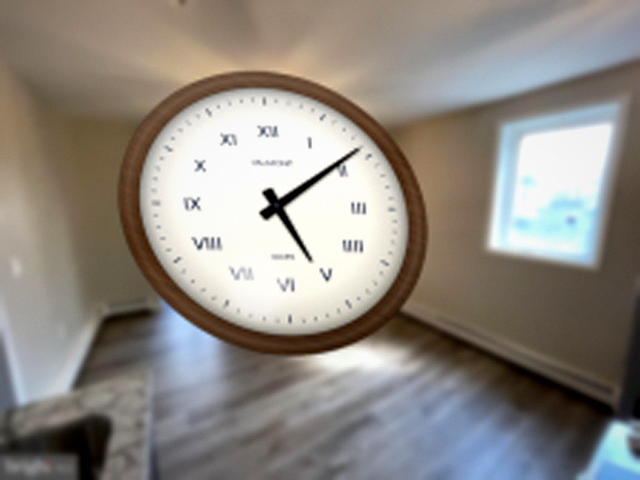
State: 5:09
